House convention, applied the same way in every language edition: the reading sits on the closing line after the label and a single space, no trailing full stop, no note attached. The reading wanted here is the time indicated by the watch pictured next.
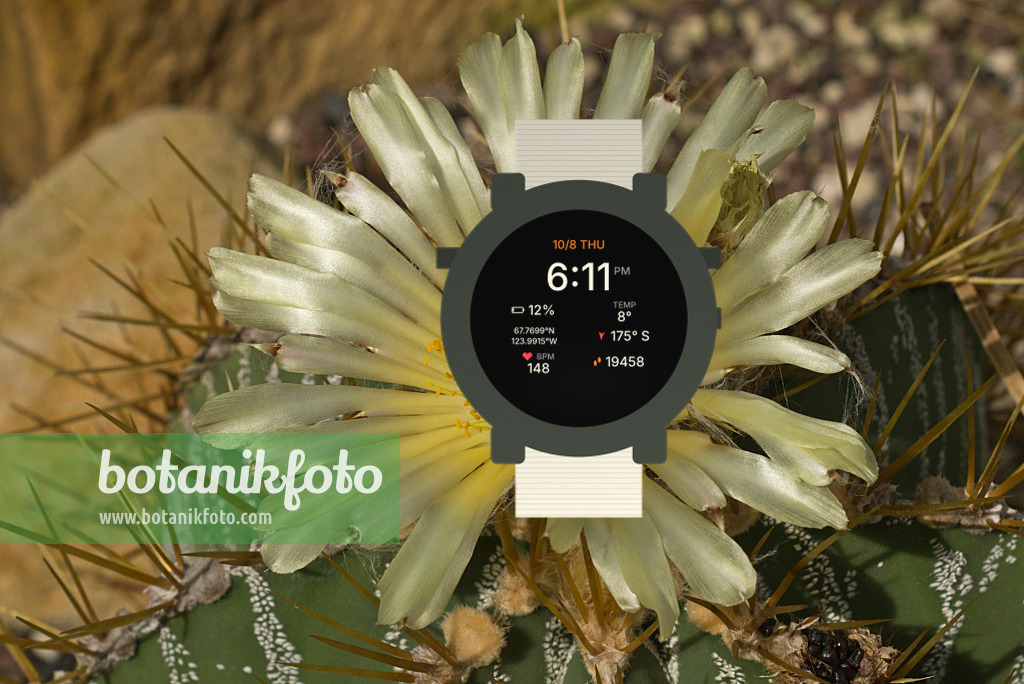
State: 6:11
